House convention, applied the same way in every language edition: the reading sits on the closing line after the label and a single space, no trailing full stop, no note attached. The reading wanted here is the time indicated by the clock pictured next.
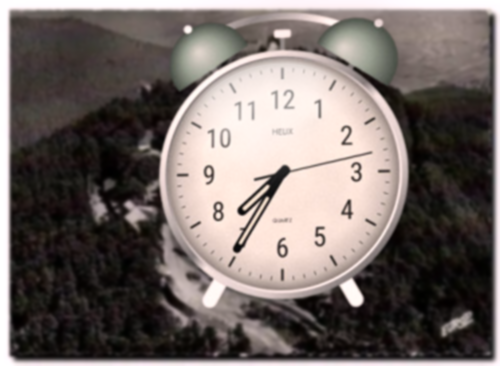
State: 7:35:13
